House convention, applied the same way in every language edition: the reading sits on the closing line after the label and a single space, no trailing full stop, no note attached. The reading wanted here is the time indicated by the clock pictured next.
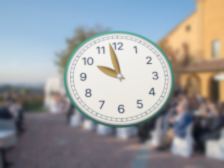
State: 9:58
